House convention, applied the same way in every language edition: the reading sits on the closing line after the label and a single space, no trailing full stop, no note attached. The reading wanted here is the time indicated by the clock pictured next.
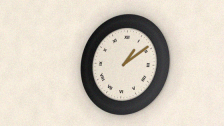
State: 1:09
